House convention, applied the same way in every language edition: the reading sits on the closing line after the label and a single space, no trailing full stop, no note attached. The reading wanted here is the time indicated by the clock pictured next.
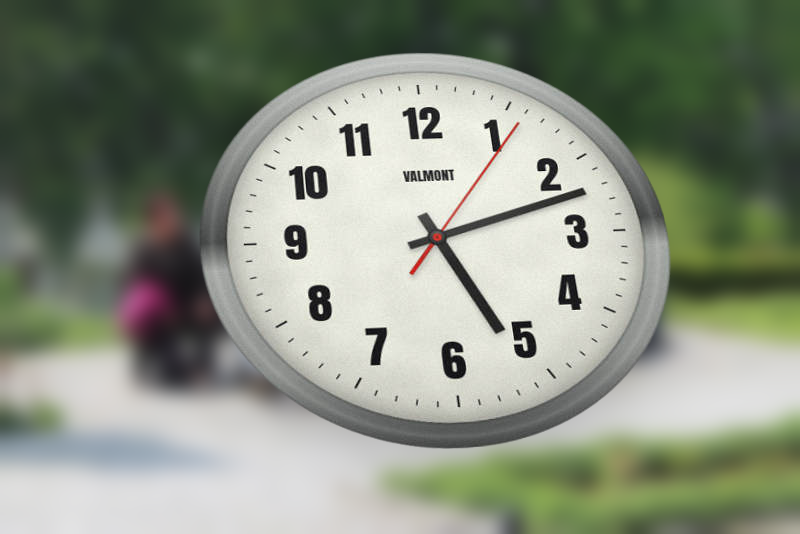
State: 5:12:06
